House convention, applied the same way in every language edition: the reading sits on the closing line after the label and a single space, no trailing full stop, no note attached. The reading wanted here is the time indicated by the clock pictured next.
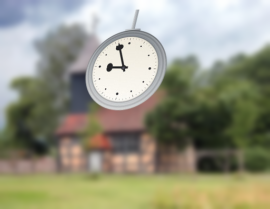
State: 8:56
